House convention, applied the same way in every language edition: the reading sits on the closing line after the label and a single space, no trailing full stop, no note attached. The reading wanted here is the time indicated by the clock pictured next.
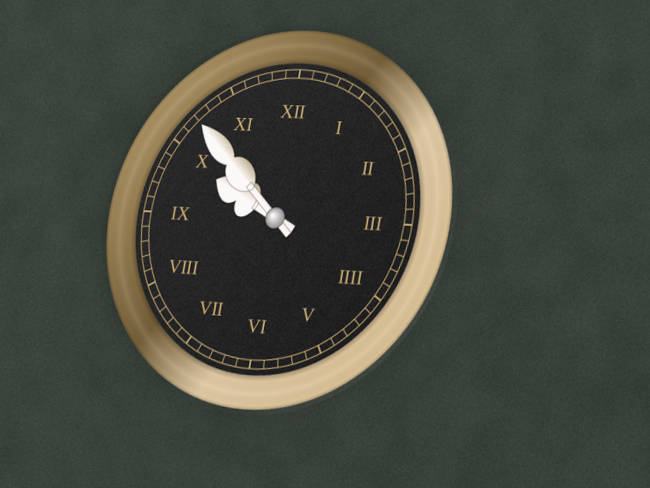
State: 9:52
